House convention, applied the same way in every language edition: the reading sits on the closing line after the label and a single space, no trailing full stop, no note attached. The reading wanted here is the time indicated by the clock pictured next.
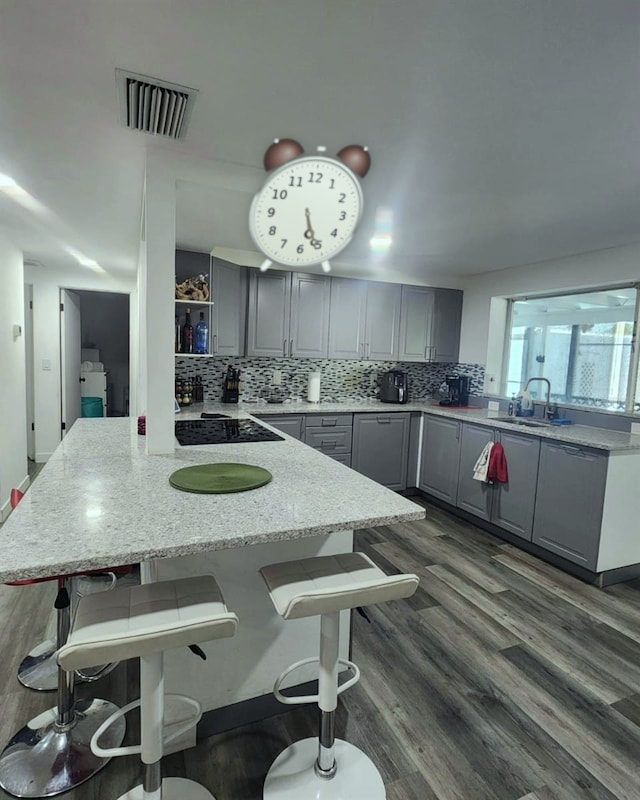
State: 5:26
